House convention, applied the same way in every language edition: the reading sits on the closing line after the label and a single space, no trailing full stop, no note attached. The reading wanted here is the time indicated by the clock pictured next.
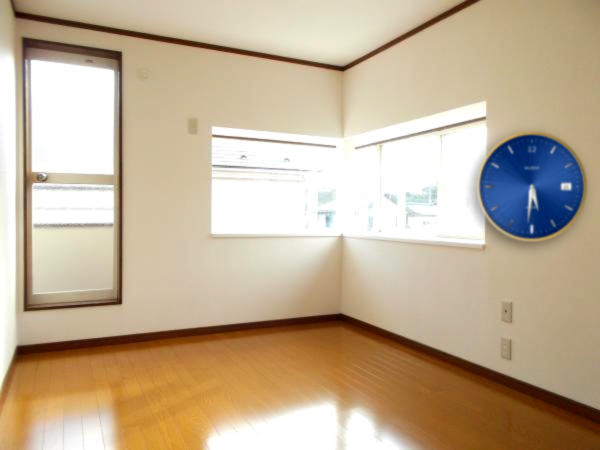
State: 5:31
